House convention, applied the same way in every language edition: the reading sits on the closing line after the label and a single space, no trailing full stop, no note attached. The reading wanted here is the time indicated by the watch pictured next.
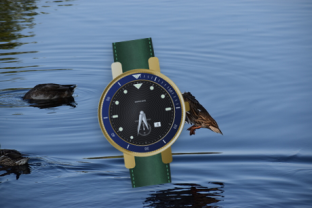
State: 5:33
